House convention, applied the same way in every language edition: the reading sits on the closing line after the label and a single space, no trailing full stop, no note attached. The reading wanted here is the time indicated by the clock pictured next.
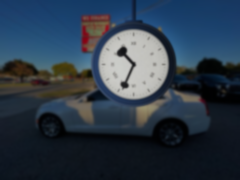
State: 10:34
